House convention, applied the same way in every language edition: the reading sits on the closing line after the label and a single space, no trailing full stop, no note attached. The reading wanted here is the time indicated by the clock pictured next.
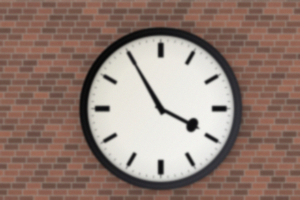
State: 3:55
